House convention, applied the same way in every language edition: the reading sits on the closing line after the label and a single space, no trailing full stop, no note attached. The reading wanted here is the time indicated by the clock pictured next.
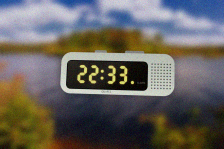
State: 22:33
